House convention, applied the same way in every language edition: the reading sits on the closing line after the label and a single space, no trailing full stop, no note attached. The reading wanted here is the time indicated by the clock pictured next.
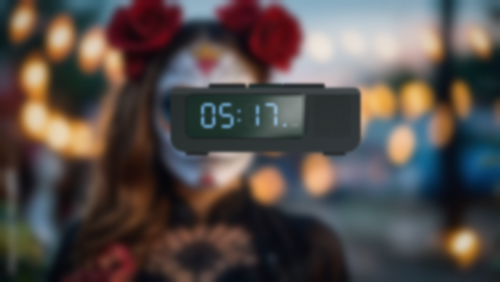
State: 5:17
